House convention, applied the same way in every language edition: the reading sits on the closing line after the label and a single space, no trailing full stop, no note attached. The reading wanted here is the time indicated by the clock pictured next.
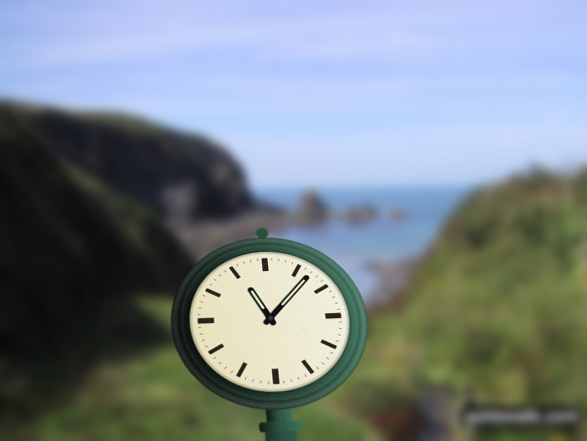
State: 11:07
